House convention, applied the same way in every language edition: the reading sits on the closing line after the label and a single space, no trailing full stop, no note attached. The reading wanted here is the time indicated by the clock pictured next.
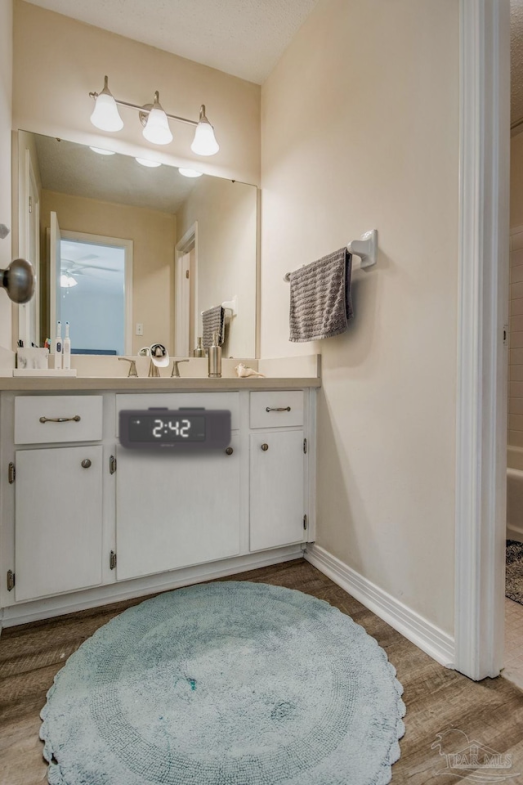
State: 2:42
